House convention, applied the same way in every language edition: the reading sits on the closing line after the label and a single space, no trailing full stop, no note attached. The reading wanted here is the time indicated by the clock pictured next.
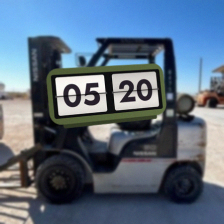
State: 5:20
